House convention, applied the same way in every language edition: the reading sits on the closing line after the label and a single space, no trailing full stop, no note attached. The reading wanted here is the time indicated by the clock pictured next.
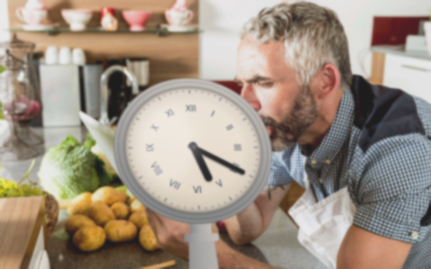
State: 5:20
